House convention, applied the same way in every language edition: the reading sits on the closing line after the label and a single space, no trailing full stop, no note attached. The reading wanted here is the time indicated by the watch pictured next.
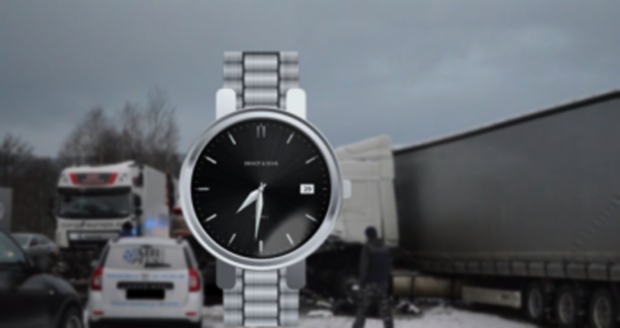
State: 7:31
